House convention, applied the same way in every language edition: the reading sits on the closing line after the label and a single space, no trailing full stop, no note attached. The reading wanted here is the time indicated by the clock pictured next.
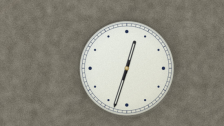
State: 12:33
